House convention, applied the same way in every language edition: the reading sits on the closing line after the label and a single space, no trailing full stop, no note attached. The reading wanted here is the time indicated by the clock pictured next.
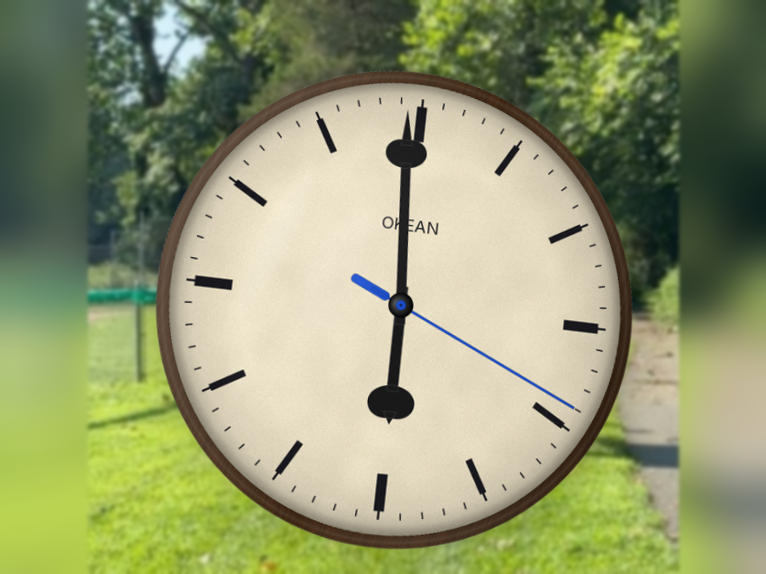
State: 5:59:19
